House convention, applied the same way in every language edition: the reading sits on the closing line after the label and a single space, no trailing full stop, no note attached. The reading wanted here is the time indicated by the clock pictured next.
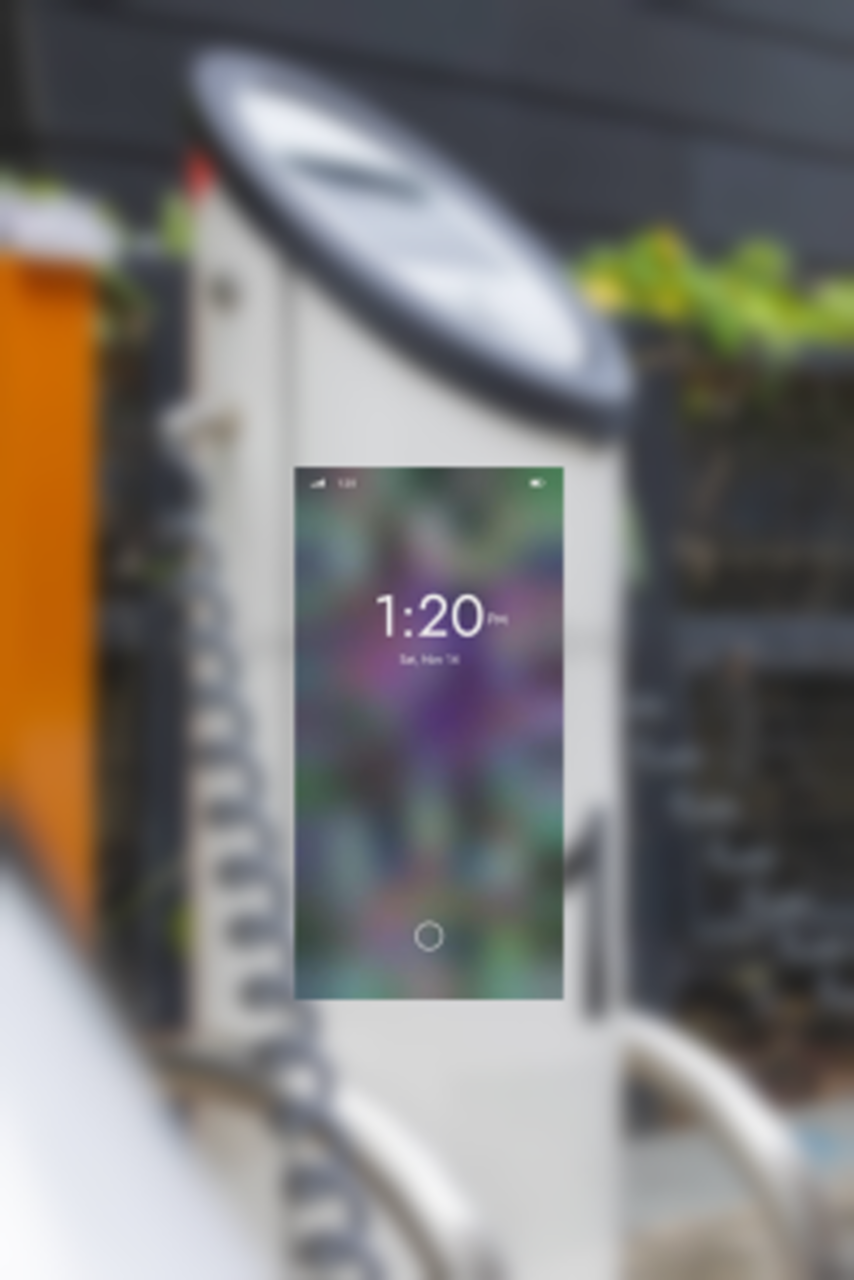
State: 1:20
